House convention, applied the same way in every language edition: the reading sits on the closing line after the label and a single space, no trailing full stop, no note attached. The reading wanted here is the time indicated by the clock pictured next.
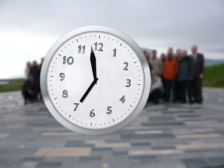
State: 6:58
